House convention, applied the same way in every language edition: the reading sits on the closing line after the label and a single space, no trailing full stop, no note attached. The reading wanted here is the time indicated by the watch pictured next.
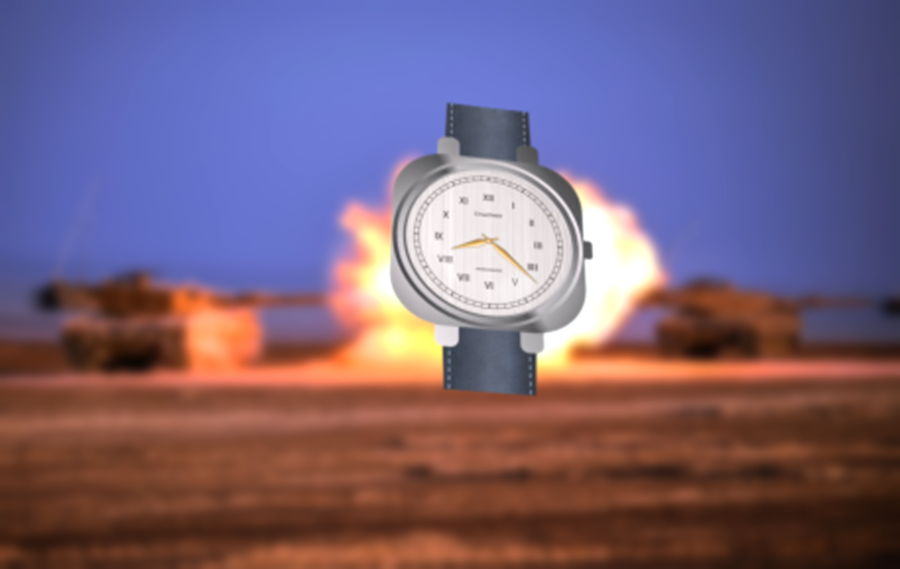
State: 8:22
